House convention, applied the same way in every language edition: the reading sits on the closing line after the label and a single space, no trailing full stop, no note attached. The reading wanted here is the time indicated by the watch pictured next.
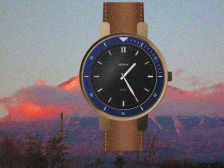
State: 1:25
